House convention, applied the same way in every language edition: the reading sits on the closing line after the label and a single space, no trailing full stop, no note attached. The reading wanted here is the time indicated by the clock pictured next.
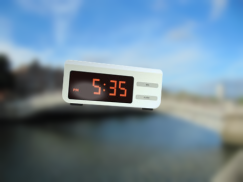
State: 5:35
